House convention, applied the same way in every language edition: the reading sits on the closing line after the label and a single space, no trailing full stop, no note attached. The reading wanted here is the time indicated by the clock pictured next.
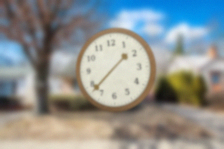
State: 1:38
